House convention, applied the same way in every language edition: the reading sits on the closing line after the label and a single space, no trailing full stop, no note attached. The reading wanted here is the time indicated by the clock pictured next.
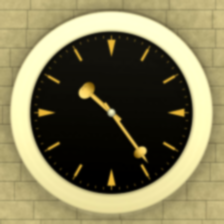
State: 10:24
